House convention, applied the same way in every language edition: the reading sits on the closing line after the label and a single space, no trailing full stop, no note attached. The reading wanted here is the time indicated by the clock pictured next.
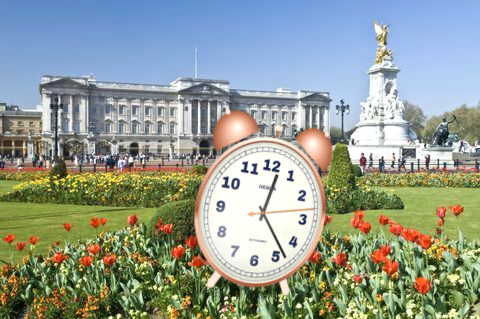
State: 12:23:13
